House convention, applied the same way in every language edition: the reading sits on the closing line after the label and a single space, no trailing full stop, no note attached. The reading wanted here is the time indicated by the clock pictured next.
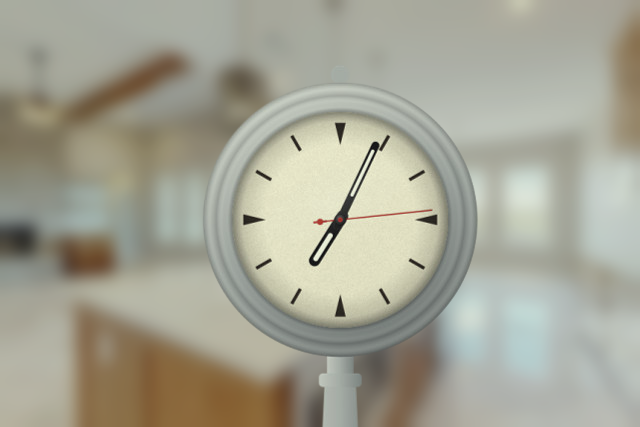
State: 7:04:14
